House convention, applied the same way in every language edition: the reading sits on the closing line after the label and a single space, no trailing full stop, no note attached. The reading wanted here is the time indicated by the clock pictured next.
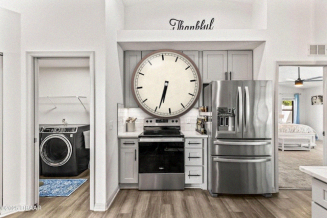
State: 6:34
